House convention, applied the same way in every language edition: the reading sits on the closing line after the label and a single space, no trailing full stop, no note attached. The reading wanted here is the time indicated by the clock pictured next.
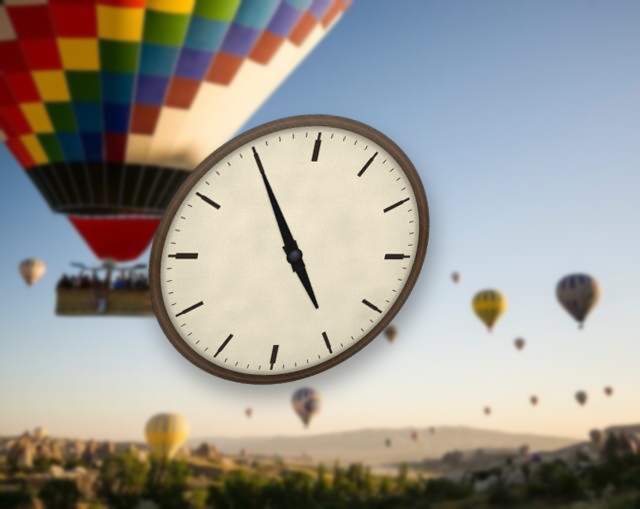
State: 4:55
